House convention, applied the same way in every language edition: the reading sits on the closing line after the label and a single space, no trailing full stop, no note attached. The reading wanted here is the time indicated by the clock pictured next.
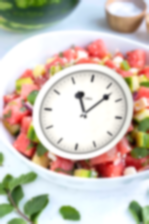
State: 11:07
